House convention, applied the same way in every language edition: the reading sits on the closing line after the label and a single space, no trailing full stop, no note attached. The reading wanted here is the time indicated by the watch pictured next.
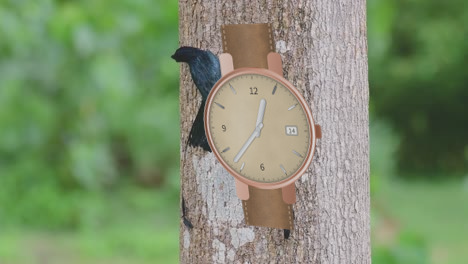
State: 12:37
